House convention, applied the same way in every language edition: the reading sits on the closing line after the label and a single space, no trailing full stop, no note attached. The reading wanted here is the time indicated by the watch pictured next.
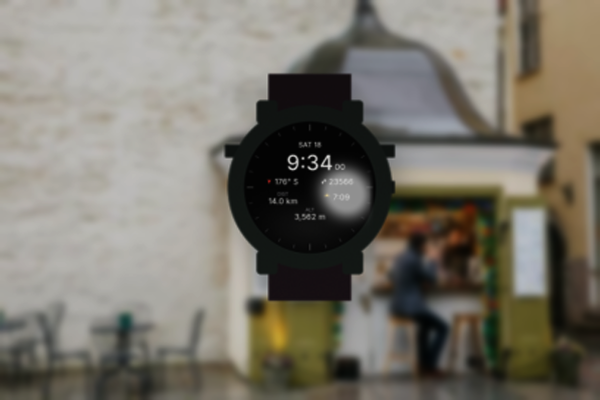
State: 9:34
